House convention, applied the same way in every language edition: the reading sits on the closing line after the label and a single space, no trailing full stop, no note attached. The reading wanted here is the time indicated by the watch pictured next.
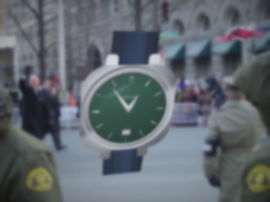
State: 12:54
